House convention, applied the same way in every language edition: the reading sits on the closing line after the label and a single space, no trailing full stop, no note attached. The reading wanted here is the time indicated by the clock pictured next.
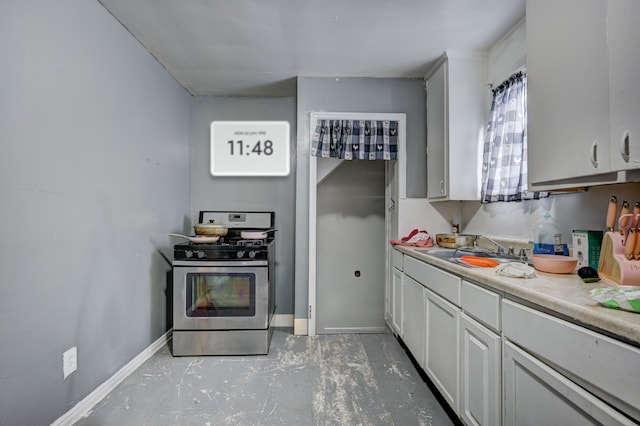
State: 11:48
